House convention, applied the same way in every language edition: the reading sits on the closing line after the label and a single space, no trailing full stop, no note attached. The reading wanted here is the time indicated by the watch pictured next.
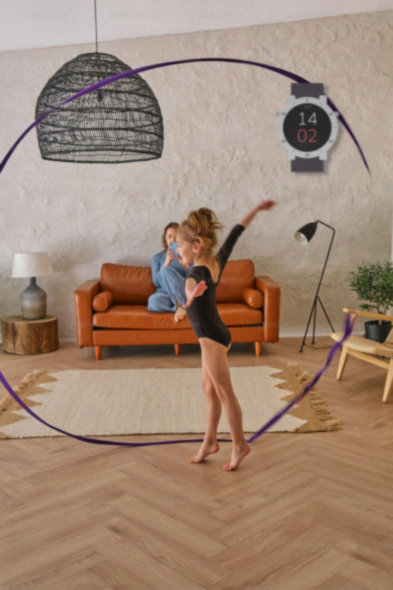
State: 14:02
